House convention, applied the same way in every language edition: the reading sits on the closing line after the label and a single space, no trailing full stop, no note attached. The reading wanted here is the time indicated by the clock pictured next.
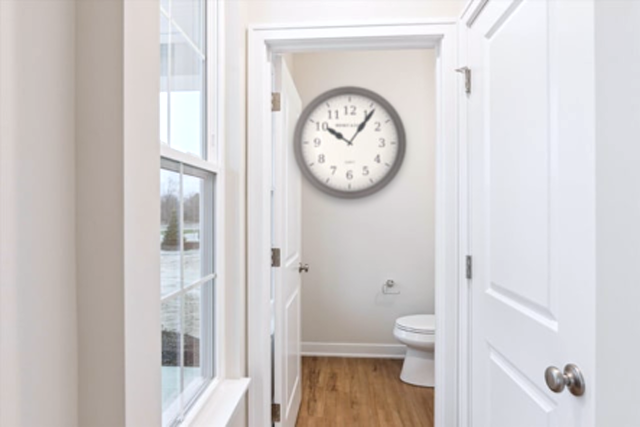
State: 10:06
